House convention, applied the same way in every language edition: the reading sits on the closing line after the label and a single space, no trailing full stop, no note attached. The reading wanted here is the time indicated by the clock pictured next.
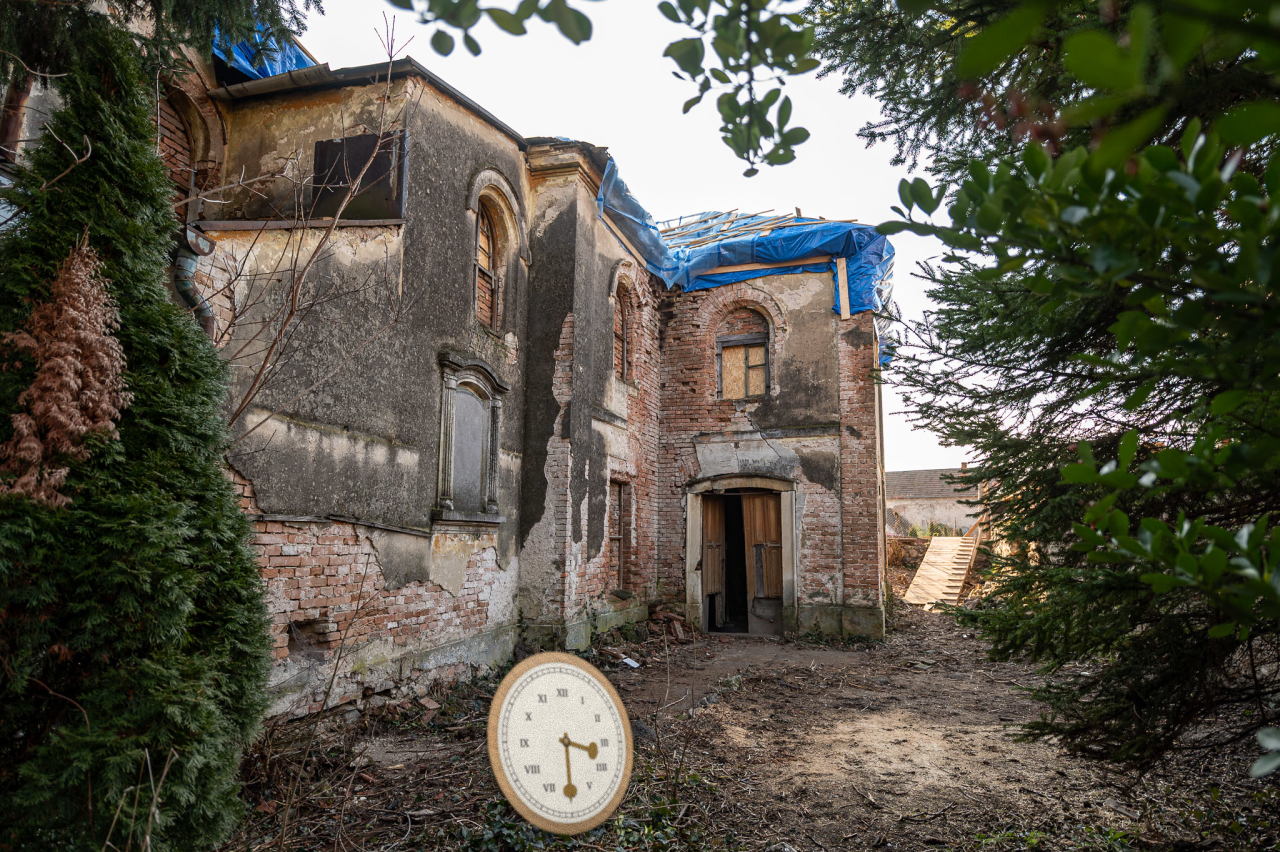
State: 3:30
